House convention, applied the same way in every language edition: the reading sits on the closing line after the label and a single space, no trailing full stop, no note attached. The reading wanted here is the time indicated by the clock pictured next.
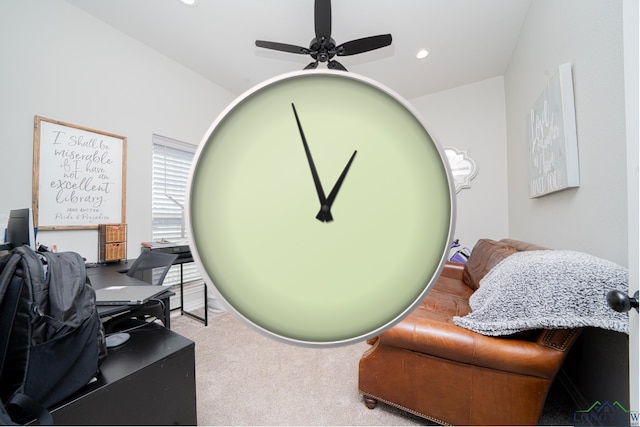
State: 12:57
